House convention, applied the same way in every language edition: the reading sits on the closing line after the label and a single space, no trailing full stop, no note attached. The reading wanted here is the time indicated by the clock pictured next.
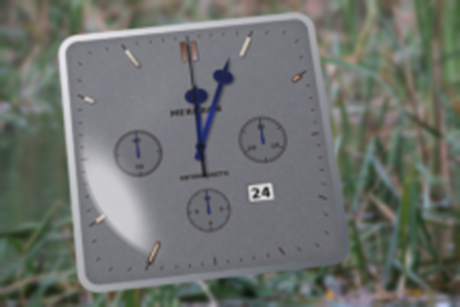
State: 12:04
